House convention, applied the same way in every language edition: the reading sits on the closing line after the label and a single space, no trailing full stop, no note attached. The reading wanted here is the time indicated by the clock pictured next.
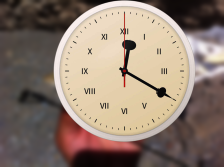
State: 12:20:00
